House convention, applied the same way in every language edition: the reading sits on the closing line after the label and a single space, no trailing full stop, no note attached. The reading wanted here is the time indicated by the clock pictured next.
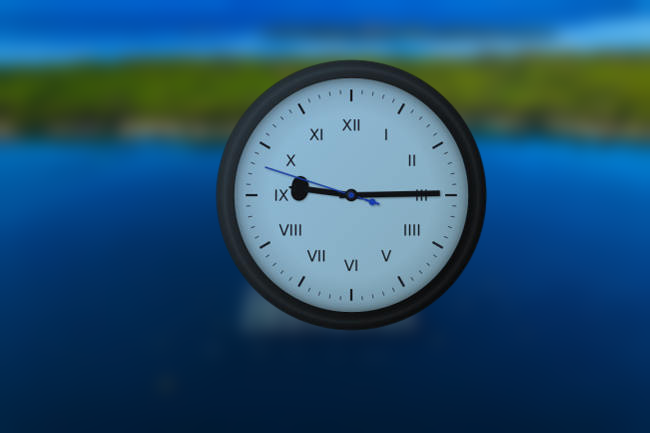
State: 9:14:48
